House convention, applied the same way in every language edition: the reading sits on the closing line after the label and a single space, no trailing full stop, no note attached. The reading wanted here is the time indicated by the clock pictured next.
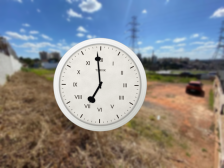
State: 6:59
